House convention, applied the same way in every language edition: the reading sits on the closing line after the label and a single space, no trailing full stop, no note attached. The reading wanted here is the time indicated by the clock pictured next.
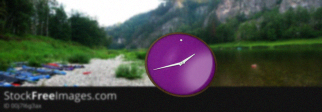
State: 1:42
